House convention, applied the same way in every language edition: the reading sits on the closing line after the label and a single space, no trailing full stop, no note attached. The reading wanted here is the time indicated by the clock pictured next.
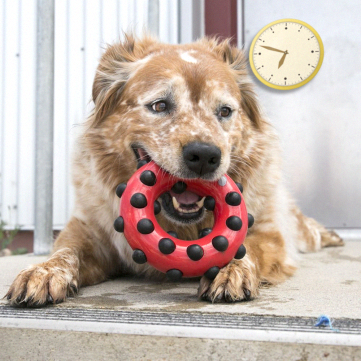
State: 6:48
